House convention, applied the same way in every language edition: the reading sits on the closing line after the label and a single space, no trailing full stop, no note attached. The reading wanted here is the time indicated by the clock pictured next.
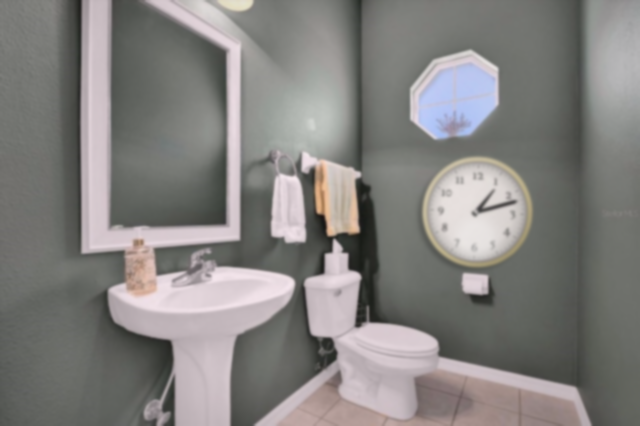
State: 1:12
